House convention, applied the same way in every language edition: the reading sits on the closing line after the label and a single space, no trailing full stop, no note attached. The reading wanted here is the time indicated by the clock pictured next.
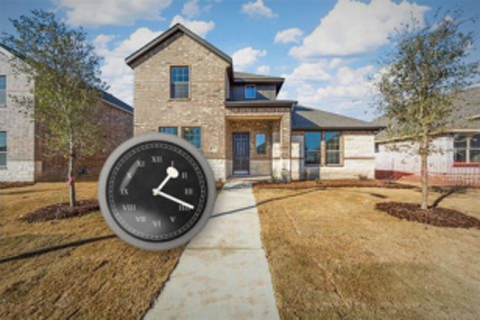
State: 1:19
